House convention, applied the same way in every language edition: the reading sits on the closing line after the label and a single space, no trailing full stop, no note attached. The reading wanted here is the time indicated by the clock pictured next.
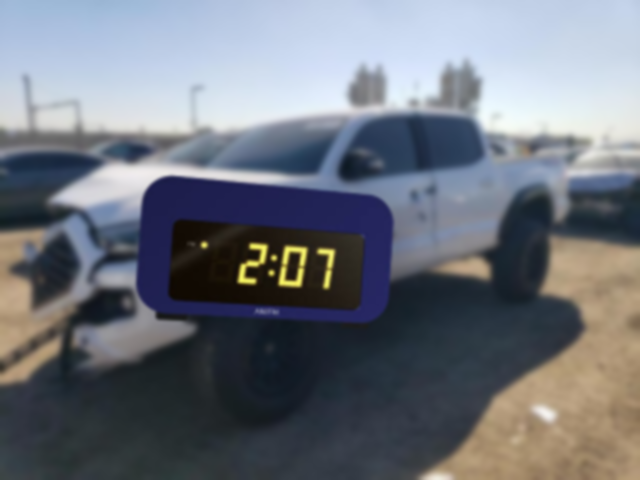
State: 2:07
